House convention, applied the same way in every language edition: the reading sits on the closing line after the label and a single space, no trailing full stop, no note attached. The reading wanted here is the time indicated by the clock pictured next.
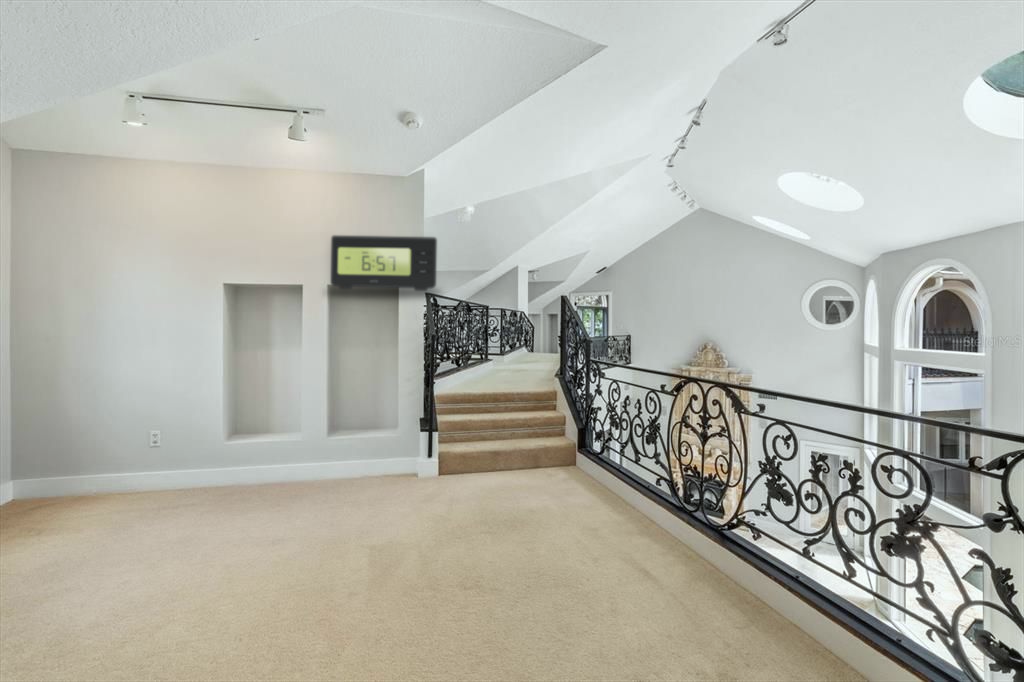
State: 6:57
